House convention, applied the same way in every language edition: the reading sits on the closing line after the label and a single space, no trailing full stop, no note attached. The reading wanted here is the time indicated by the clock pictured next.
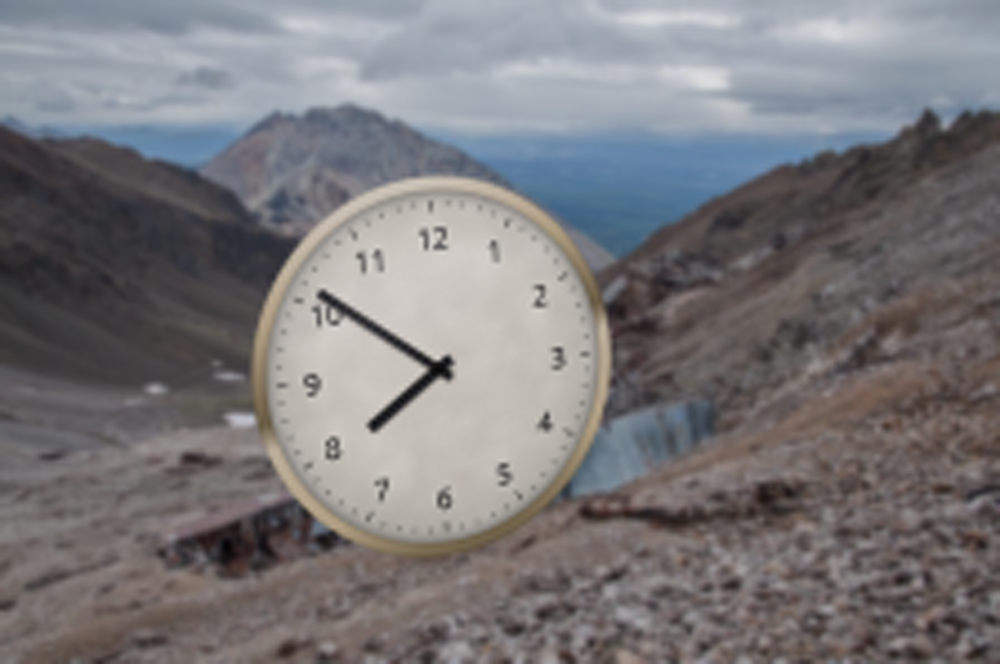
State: 7:51
